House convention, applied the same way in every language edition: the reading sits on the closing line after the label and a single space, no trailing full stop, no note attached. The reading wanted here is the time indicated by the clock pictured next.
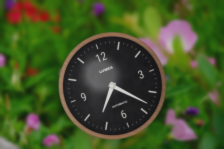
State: 7:23
